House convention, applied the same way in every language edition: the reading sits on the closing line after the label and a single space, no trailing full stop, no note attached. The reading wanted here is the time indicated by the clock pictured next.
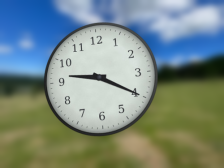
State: 9:20
